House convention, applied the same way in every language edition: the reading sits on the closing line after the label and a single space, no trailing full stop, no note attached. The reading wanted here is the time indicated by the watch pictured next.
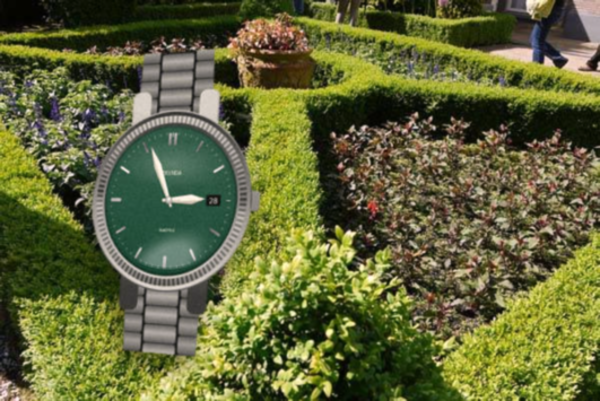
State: 2:56
